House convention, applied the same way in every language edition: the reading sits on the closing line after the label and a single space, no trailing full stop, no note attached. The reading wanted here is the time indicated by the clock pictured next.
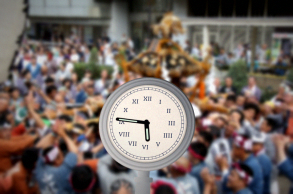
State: 5:46
